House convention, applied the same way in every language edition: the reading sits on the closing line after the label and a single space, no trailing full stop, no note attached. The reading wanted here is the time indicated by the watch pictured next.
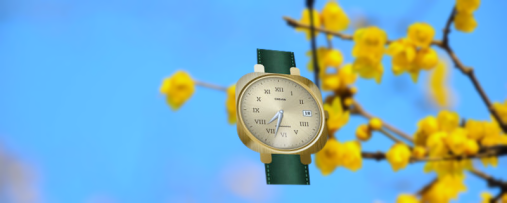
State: 7:33
